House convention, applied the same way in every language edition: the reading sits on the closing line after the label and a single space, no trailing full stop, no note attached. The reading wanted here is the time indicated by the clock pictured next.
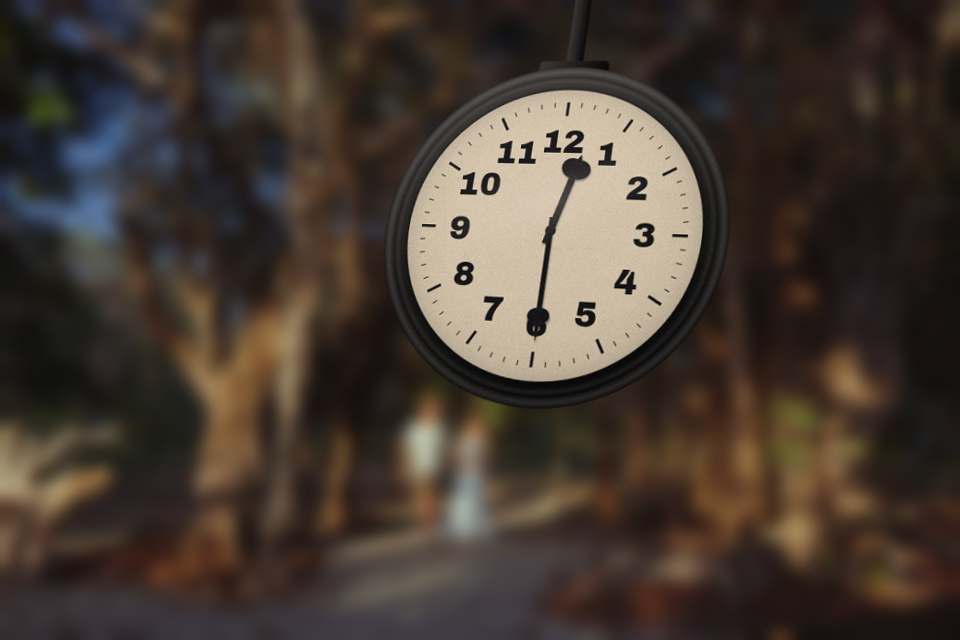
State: 12:30
